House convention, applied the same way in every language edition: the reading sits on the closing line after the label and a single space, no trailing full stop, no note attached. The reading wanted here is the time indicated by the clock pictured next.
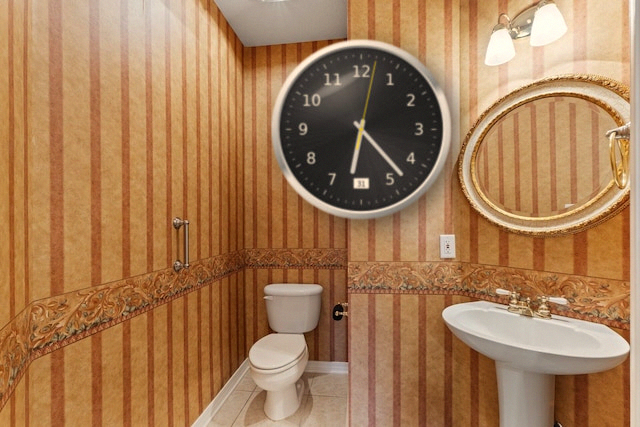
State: 6:23:02
